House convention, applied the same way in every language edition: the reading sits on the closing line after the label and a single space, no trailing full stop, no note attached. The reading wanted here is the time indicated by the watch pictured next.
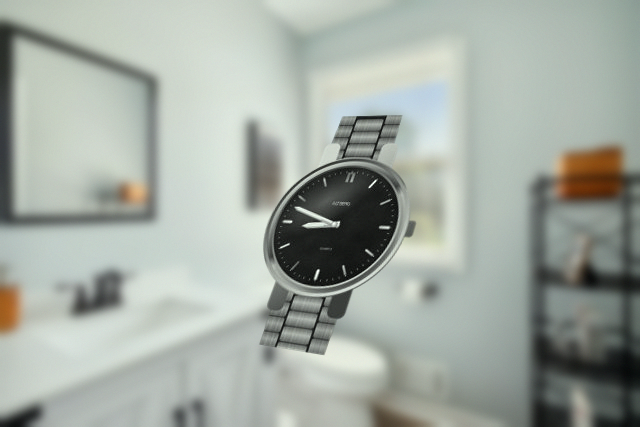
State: 8:48
